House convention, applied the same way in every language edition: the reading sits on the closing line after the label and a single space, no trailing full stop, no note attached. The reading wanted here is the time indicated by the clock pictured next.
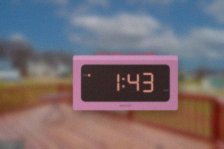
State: 1:43
